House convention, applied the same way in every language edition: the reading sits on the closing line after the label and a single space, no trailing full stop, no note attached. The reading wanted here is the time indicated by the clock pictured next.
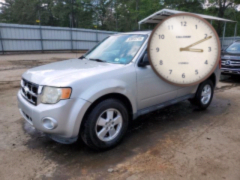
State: 3:11
